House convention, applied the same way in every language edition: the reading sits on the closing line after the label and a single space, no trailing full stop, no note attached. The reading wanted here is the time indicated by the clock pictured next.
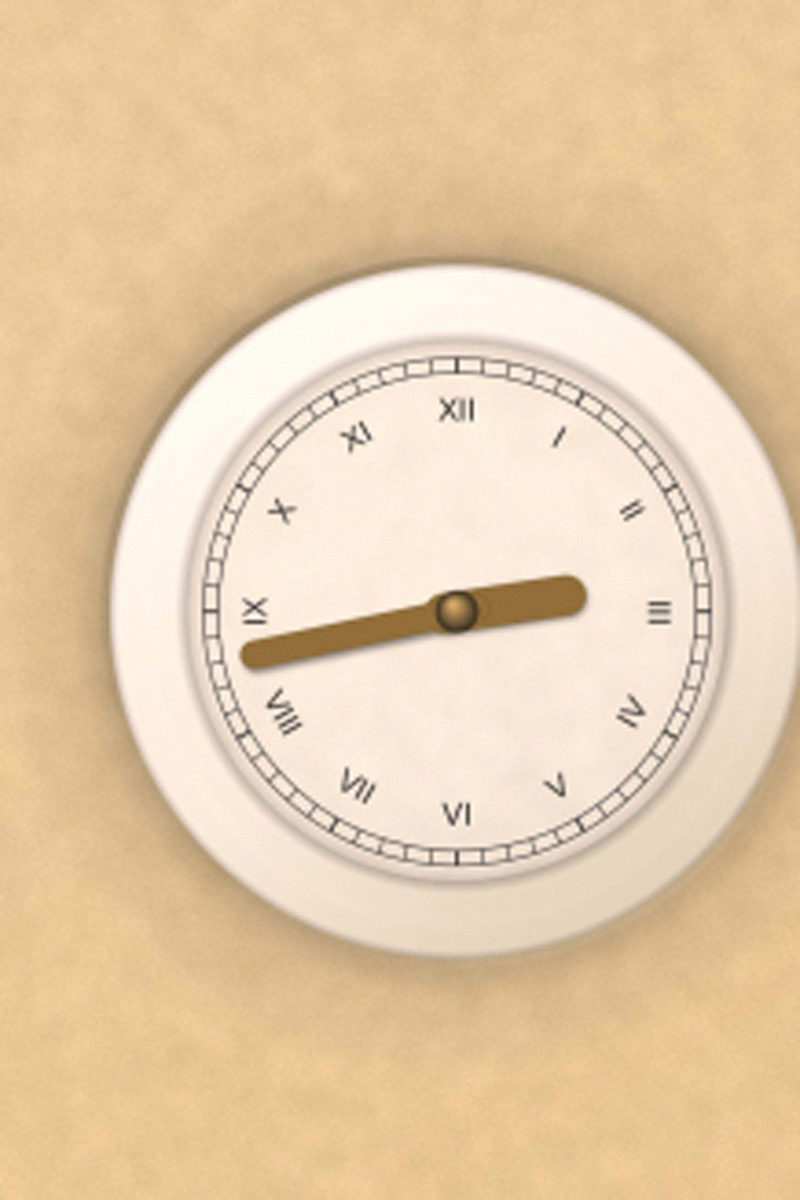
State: 2:43
